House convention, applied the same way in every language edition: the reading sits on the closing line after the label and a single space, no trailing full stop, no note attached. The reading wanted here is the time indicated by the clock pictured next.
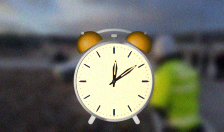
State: 12:09
